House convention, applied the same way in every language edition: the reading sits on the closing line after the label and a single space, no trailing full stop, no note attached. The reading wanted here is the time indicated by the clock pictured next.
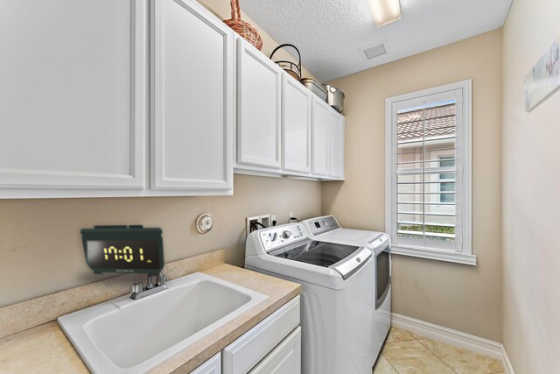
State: 17:01
